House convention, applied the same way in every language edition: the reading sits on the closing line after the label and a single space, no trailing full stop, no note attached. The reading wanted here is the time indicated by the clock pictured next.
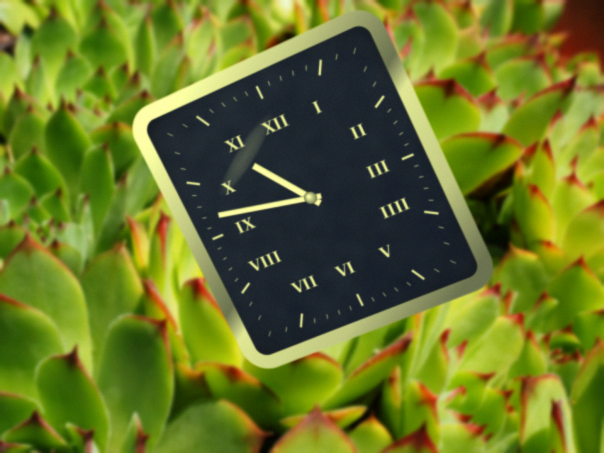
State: 10:47
